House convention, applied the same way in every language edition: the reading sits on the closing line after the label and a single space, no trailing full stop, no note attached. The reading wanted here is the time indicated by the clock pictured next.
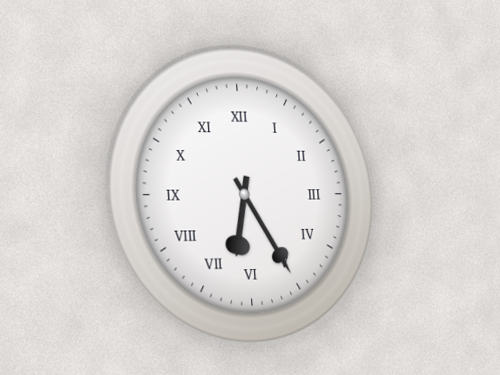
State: 6:25
